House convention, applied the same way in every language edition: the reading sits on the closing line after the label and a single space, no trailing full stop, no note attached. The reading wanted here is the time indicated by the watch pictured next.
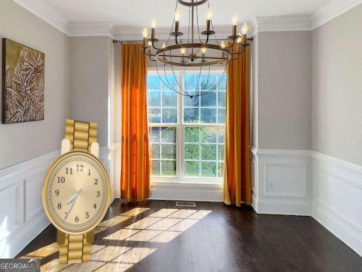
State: 7:35
